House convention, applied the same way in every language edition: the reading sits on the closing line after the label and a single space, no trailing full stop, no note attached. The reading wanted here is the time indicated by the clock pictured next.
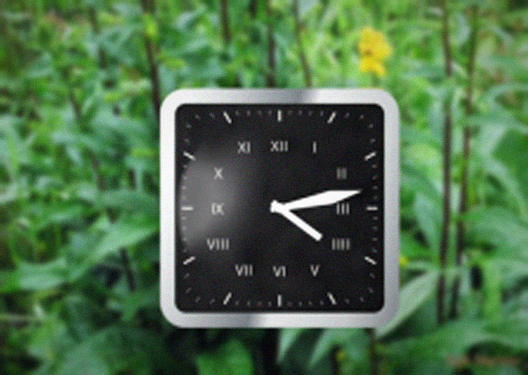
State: 4:13
